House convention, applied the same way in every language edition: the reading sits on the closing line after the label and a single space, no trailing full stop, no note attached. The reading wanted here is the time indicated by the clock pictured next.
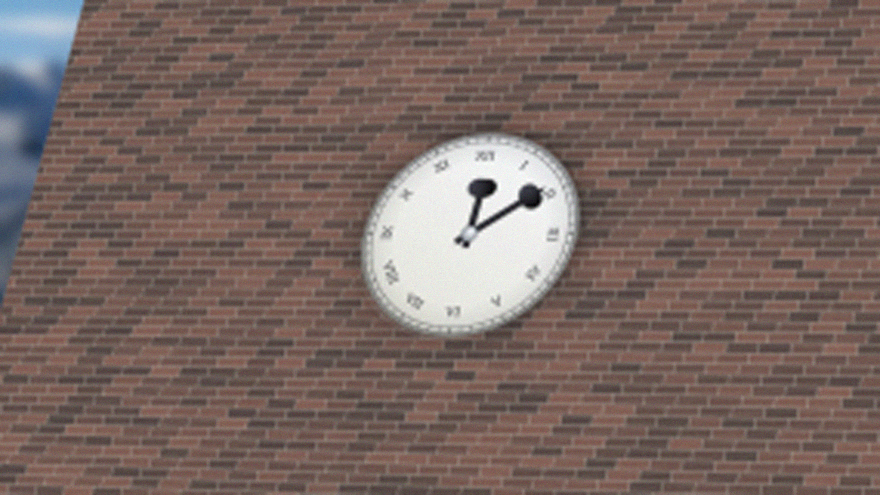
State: 12:09
